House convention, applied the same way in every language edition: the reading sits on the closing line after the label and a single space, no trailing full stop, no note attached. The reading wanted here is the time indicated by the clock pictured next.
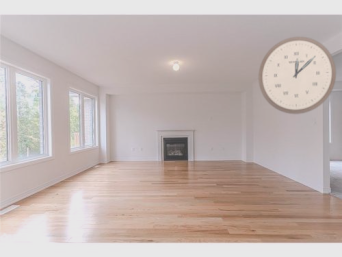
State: 12:08
